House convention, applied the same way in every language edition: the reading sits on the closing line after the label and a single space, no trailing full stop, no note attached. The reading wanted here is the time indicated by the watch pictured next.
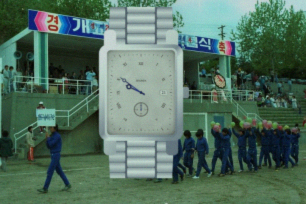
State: 9:51
